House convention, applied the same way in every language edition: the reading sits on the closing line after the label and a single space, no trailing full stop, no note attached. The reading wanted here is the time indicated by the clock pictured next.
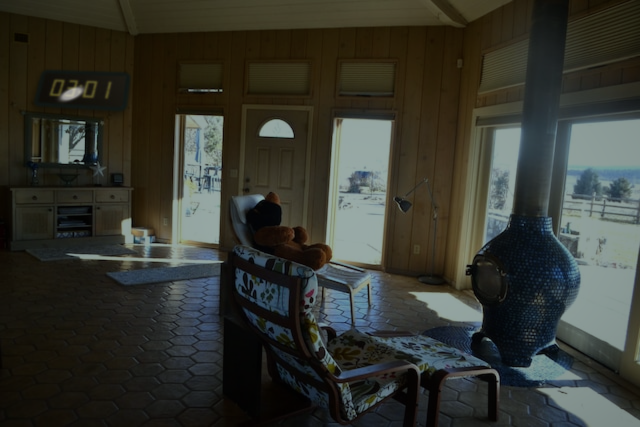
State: 3:01
